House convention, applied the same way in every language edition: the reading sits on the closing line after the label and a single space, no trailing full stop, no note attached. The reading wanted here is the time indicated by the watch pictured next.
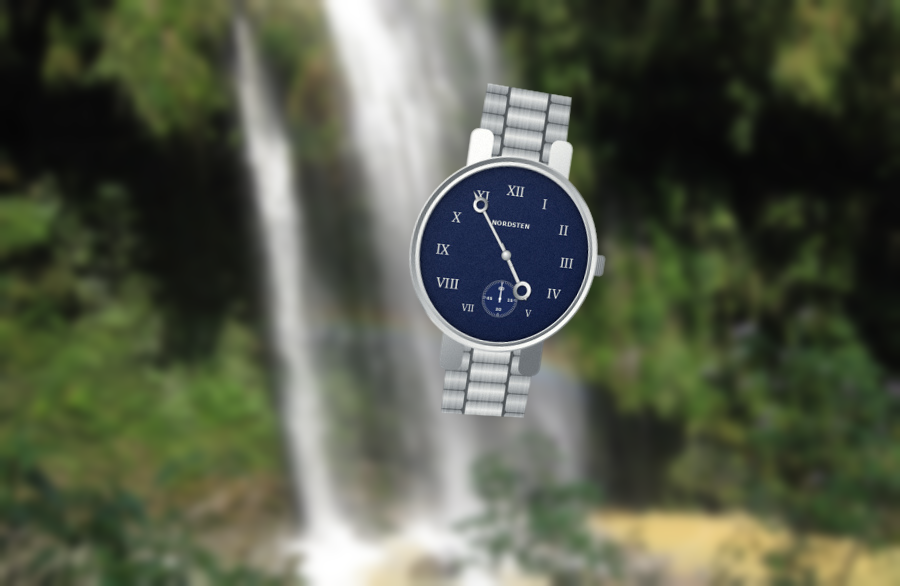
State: 4:54
